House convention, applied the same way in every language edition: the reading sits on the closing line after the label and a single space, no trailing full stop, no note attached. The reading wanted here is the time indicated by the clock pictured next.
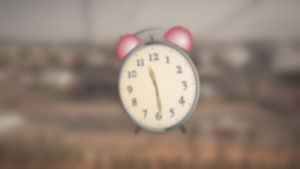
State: 11:29
